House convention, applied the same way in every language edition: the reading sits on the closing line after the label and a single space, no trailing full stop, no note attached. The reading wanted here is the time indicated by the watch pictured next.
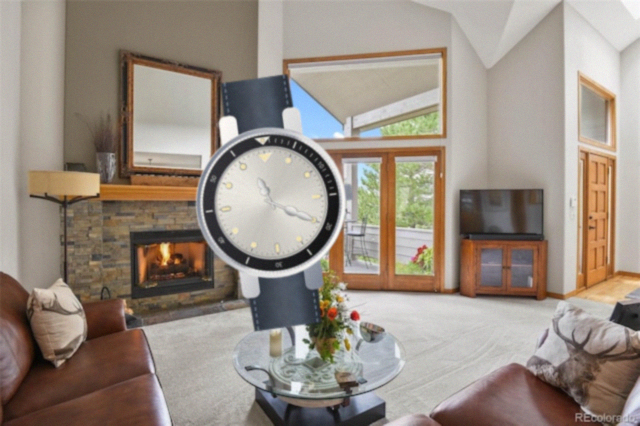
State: 11:20
